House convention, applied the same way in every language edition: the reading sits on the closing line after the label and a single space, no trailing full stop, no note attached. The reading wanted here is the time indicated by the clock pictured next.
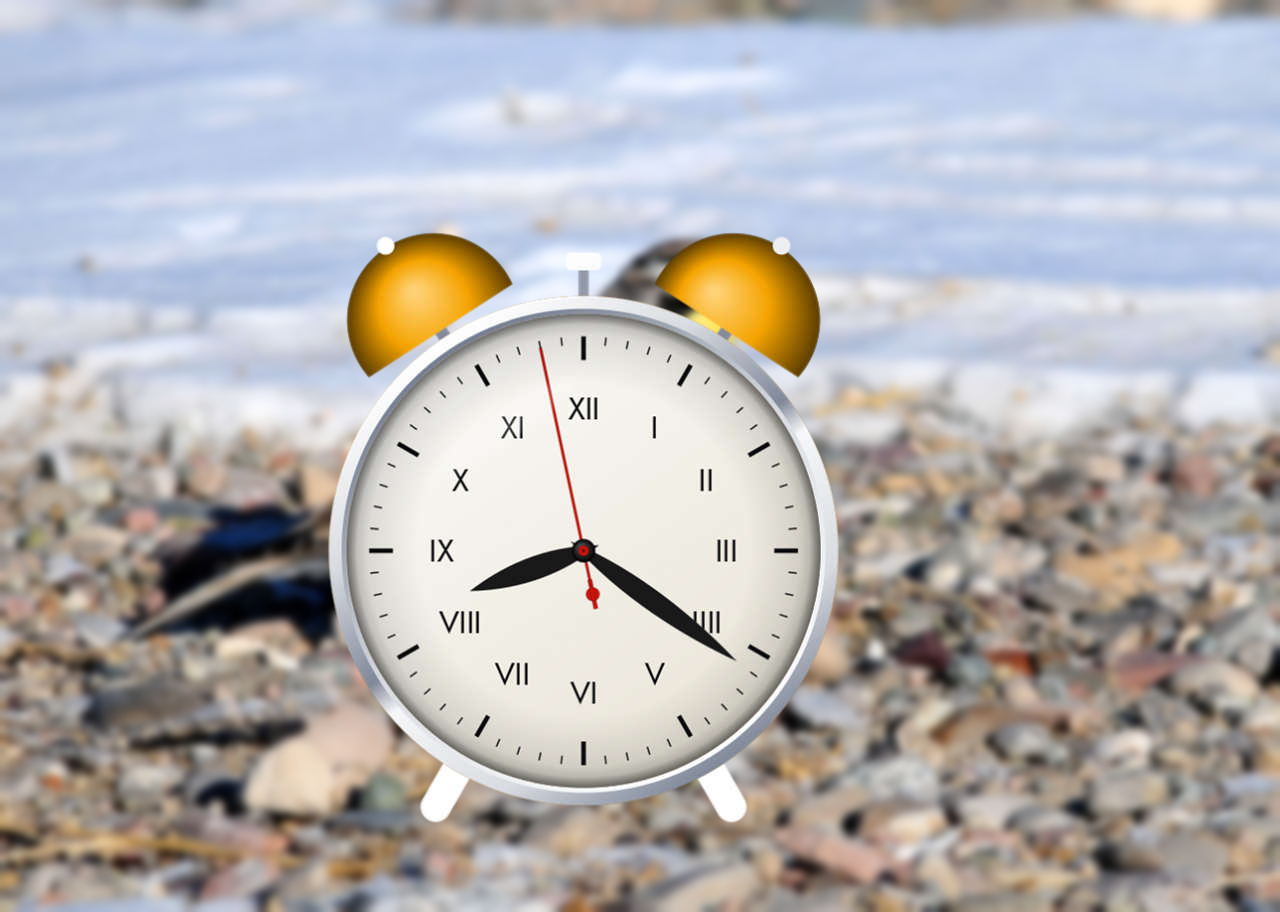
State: 8:20:58
